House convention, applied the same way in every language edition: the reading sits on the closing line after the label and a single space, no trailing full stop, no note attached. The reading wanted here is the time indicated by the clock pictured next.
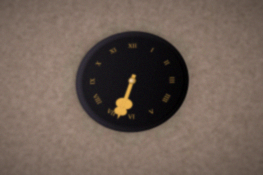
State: 6:33
